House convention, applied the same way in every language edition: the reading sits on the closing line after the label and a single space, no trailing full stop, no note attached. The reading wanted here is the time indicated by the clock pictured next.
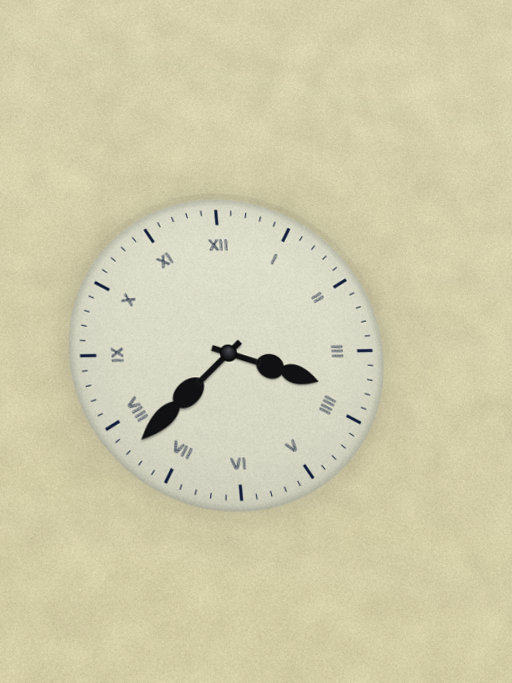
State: 3:38
